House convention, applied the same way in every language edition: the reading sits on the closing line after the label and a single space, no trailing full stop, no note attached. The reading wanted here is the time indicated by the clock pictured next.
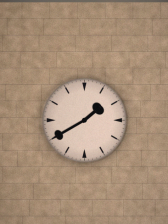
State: 1:40
